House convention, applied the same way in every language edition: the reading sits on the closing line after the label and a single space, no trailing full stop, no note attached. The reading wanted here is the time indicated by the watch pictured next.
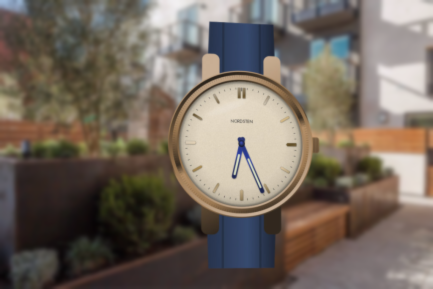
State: 6:26
